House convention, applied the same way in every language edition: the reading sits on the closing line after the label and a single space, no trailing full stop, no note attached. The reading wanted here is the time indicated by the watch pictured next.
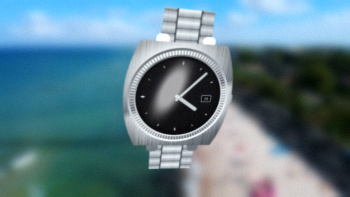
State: 4:07
